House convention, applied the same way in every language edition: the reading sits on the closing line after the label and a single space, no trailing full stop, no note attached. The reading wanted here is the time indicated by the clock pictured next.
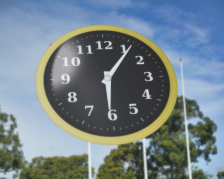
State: 6:06
